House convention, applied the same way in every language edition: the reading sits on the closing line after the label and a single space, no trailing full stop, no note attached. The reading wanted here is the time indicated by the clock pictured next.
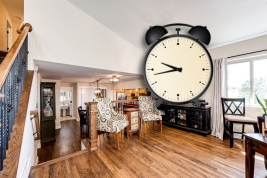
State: 9:43
